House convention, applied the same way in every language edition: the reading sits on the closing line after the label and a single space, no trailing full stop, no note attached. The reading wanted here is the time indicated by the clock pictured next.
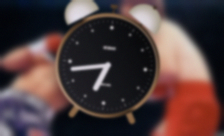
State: 6:43
